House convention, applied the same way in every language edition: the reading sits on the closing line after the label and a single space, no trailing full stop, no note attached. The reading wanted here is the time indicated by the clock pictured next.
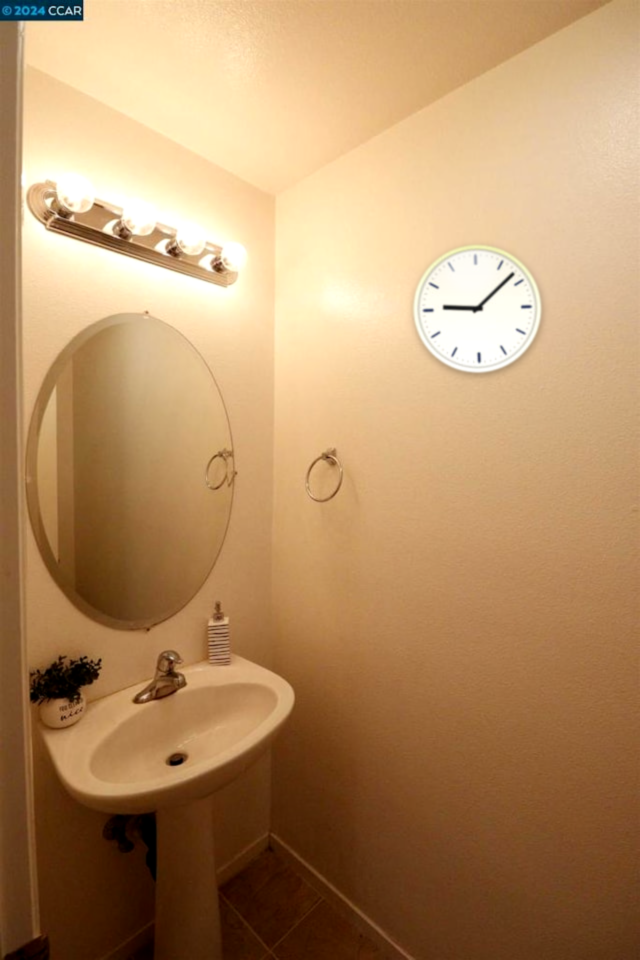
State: 9:08
